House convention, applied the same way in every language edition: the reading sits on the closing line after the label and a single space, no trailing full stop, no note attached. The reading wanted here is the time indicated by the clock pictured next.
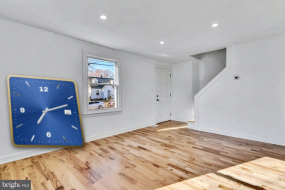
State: 7:12
